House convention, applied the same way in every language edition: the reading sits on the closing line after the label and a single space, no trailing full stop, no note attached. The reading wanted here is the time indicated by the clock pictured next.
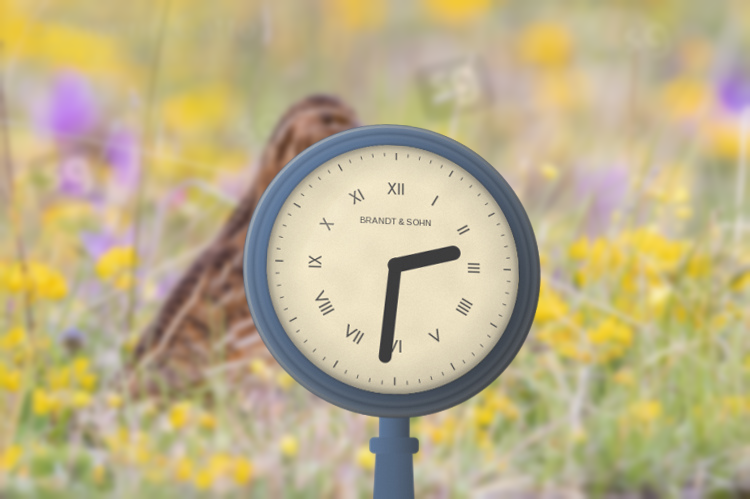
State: 2:31
